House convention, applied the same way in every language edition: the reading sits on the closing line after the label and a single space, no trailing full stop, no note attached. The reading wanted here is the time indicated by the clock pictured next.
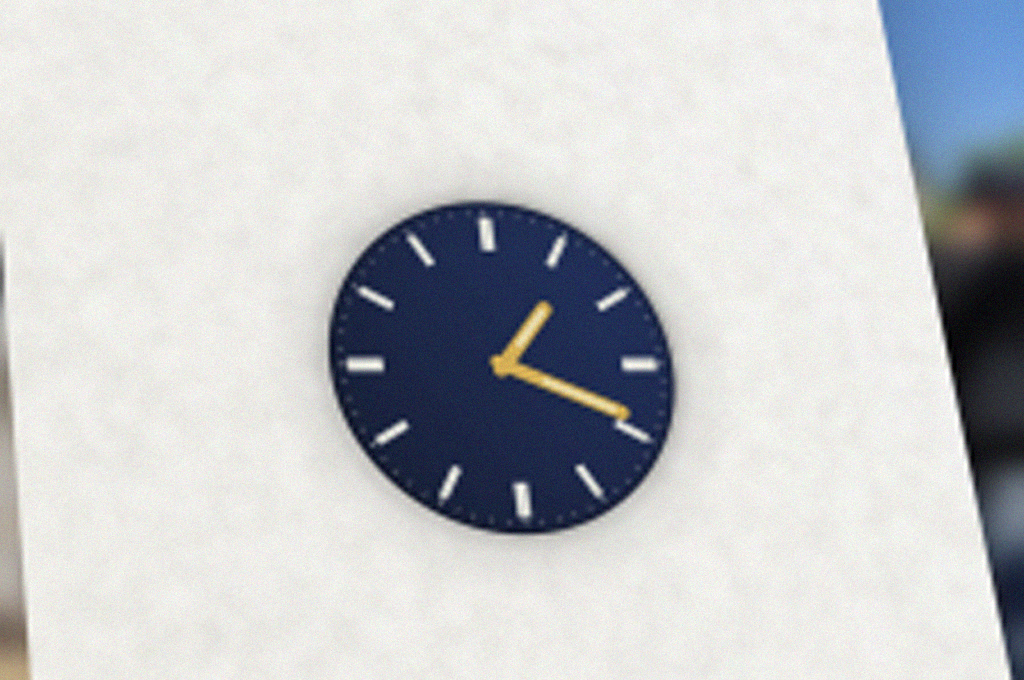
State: 1:19
